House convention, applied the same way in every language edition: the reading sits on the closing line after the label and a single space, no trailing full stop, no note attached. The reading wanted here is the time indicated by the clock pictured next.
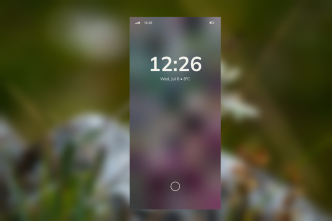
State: 12:26
